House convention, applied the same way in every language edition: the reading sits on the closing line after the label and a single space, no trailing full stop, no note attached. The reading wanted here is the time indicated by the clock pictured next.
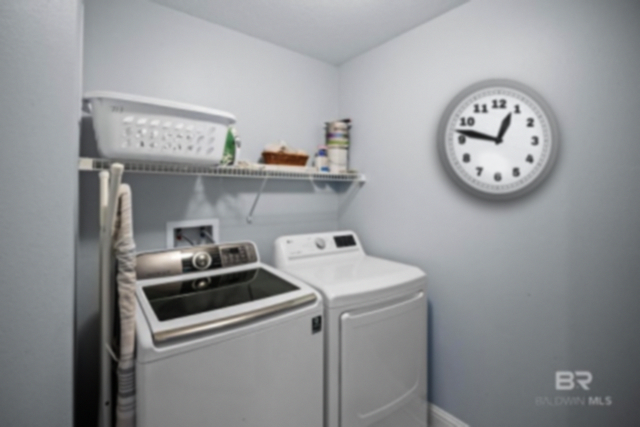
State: 12:47
